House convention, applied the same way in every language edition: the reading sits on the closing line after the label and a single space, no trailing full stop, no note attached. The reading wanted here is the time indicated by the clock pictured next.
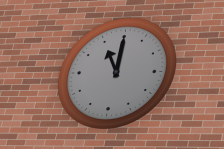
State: 11:00
